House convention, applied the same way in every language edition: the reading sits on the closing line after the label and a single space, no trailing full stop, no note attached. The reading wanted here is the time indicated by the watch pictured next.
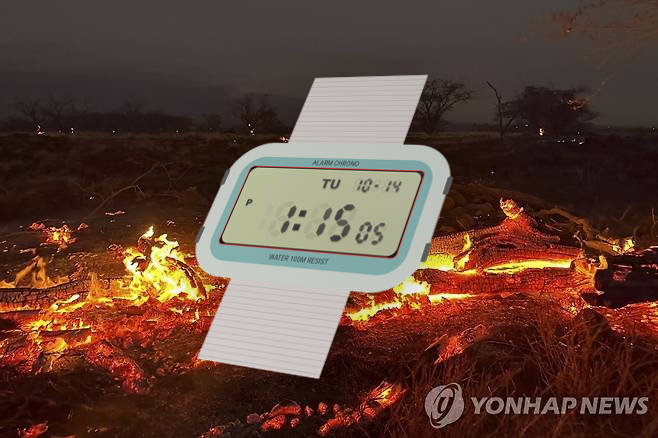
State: 1:15:05
